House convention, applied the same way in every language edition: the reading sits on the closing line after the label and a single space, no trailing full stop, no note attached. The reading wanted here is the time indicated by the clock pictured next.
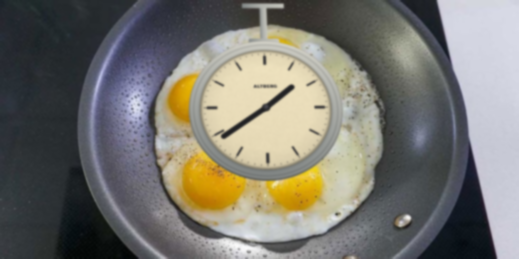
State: 1:39
